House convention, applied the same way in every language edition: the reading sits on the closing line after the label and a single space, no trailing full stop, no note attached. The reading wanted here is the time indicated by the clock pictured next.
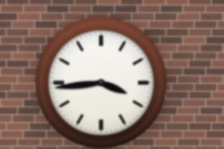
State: 3:44
